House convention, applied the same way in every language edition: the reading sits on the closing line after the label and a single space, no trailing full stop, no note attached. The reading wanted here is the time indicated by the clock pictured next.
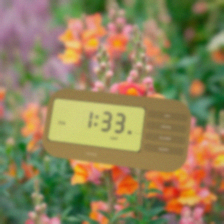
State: 1:33
